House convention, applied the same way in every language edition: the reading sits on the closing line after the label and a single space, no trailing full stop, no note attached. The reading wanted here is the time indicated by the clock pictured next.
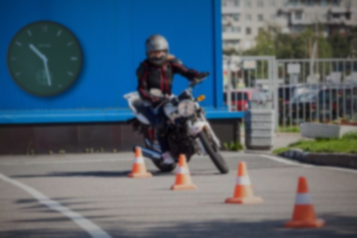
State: 10:28
